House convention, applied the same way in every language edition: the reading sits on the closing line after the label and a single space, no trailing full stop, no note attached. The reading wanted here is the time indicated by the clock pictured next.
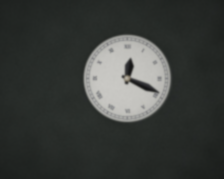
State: 12:19
